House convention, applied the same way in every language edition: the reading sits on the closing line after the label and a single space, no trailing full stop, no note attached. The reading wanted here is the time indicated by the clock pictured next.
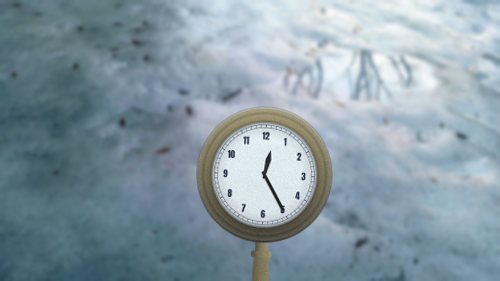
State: 12:25
